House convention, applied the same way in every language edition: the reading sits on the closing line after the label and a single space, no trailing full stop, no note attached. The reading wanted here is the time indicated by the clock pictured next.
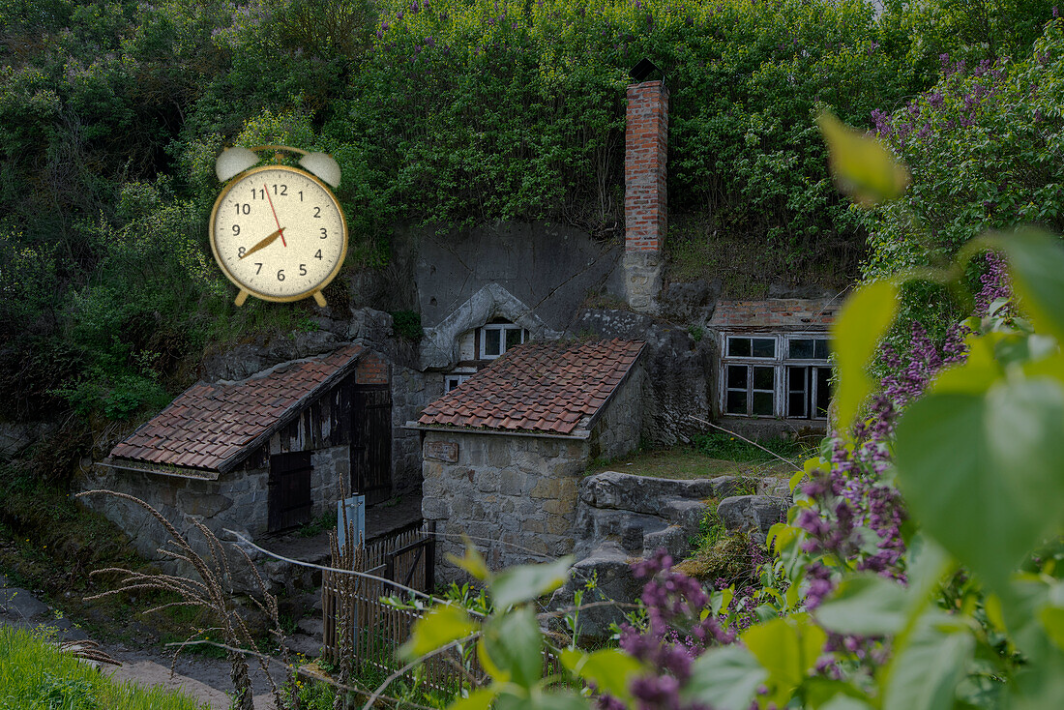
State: 7:38:57
